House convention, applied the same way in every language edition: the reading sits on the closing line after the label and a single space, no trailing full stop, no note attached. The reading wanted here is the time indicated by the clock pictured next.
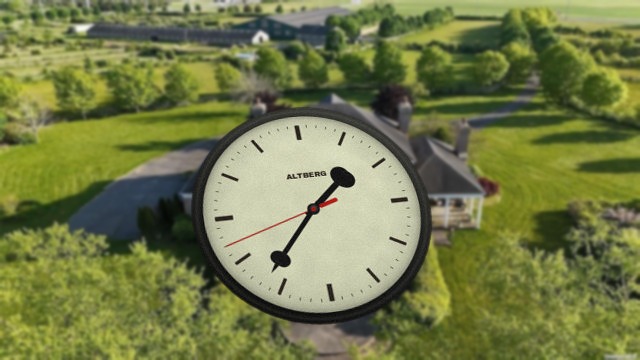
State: 1:36:42
